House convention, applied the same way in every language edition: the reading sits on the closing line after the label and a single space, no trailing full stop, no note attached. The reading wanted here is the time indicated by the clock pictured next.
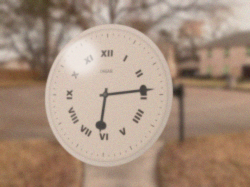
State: 6:14
